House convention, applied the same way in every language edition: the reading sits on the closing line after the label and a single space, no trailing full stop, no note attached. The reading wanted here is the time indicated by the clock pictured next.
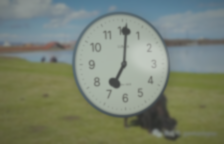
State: 7:01
